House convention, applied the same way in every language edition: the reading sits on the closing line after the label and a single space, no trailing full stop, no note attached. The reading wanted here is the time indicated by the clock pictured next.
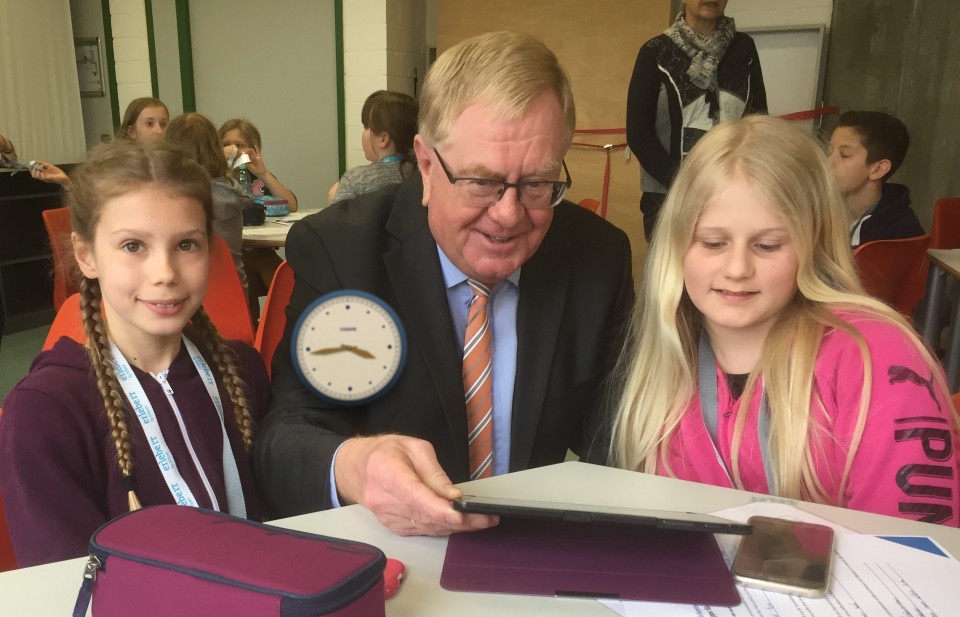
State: 3:44
